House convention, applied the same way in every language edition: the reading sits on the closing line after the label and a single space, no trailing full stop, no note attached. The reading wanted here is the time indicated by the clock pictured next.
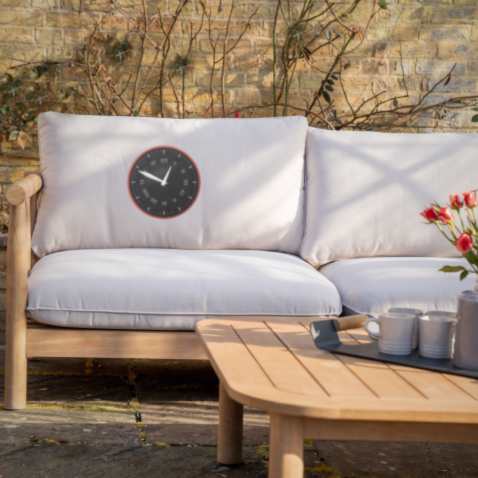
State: 12:49
